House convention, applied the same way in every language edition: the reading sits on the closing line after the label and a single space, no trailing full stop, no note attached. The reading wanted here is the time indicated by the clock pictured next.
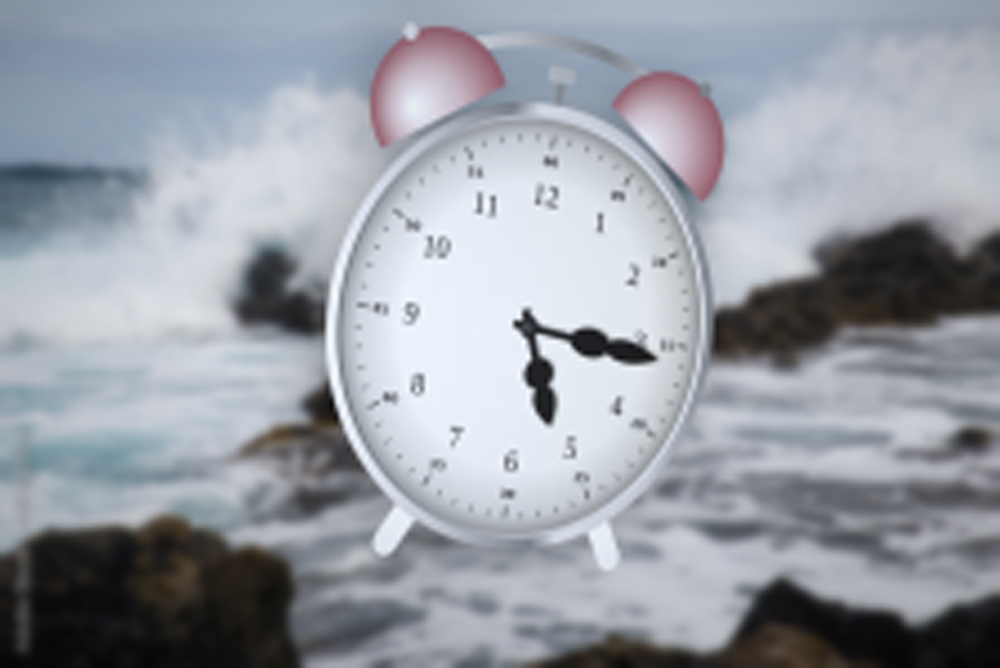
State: 5:16
